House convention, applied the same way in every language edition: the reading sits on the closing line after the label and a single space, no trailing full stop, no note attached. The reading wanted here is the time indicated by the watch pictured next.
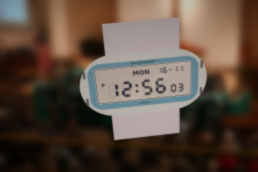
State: 12:56
